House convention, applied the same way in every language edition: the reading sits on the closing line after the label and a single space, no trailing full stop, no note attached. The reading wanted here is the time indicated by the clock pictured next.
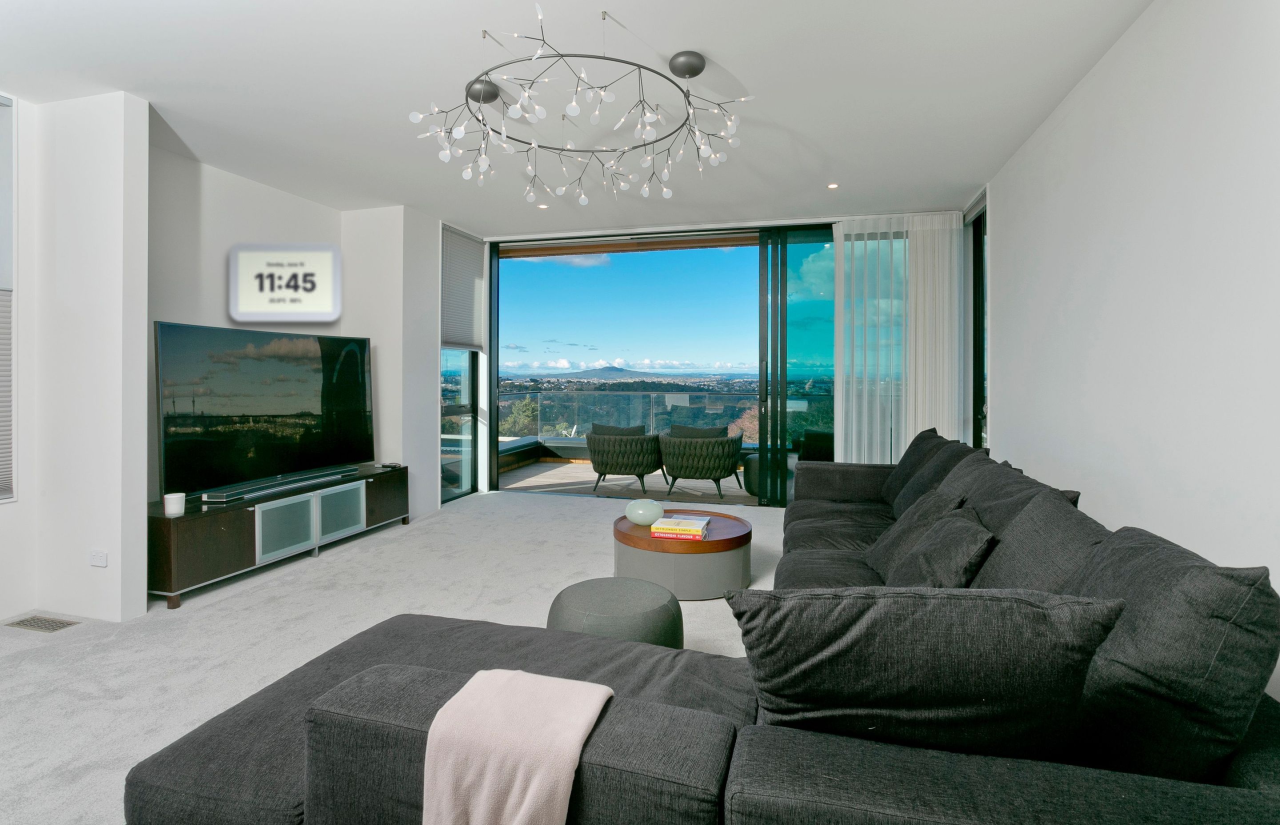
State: 11:45
